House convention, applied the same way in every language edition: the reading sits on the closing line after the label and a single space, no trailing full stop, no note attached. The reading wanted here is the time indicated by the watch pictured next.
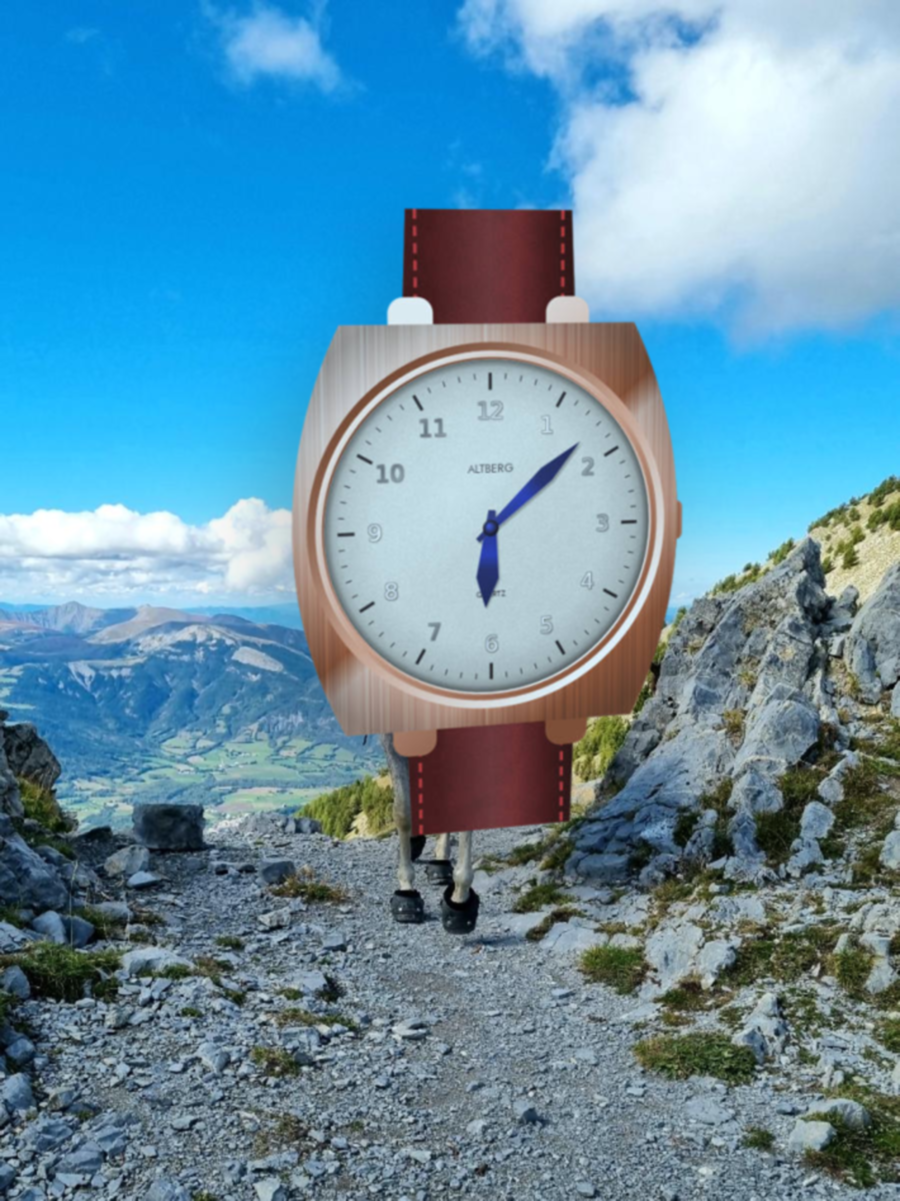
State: 6:08
